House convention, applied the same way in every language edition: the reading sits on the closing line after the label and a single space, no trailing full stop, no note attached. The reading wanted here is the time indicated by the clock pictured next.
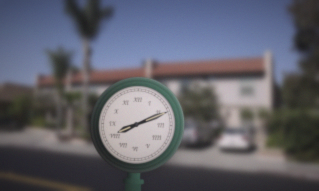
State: 8:11
